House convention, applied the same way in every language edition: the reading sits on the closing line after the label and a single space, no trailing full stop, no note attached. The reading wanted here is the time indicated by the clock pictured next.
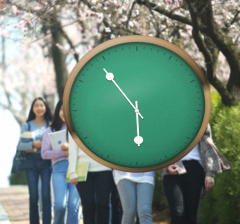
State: 5:54
